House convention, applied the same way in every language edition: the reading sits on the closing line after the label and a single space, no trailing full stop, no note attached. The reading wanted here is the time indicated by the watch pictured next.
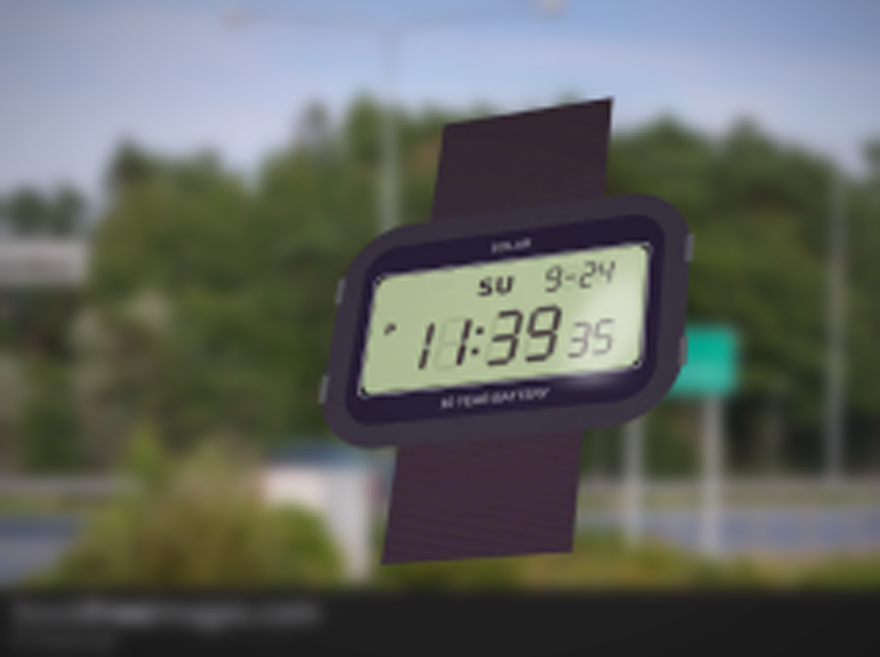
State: 11:39:35
